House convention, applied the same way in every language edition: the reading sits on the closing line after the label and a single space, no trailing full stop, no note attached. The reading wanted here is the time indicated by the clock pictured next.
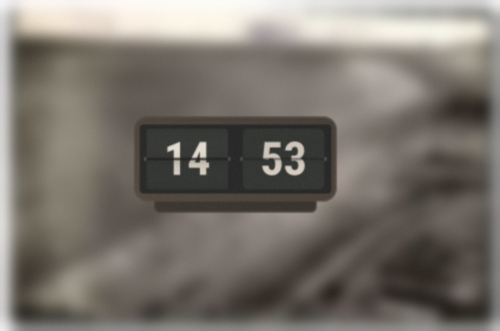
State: 14:53
